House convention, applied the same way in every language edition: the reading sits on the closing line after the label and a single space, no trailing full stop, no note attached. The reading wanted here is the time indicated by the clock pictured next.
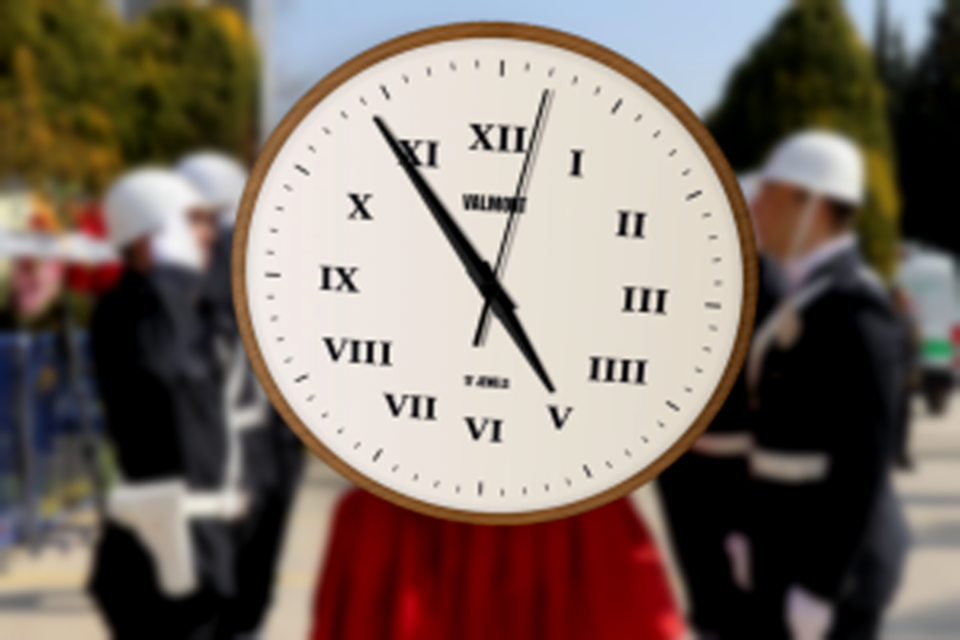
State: 4:54:02
